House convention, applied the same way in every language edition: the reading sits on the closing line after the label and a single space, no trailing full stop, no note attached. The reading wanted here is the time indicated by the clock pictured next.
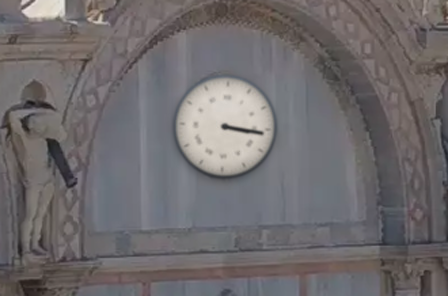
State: 3:16
